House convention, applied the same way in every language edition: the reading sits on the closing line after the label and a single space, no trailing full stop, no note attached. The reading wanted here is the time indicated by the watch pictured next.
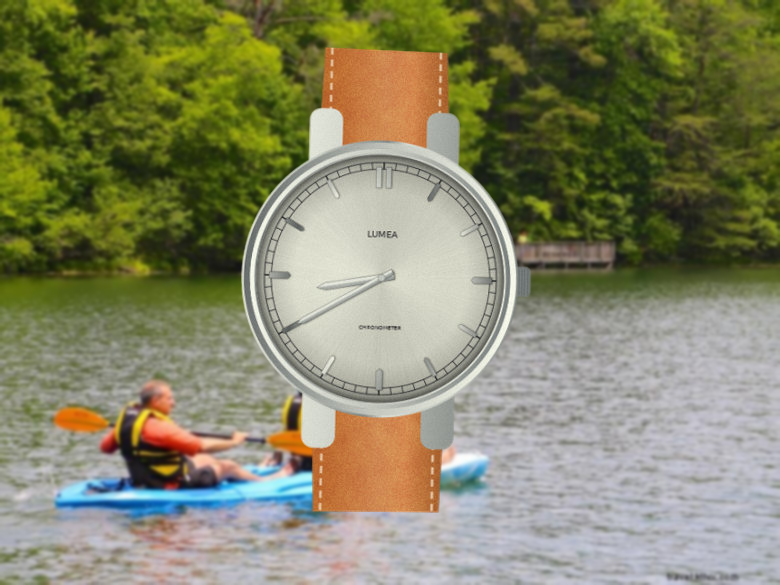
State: 8:40
